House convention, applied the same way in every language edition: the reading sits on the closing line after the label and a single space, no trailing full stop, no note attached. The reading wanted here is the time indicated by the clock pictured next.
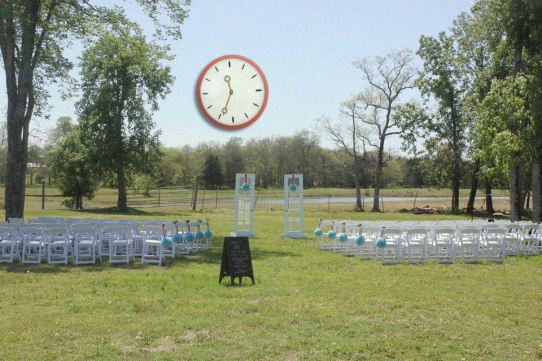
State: 11:34
